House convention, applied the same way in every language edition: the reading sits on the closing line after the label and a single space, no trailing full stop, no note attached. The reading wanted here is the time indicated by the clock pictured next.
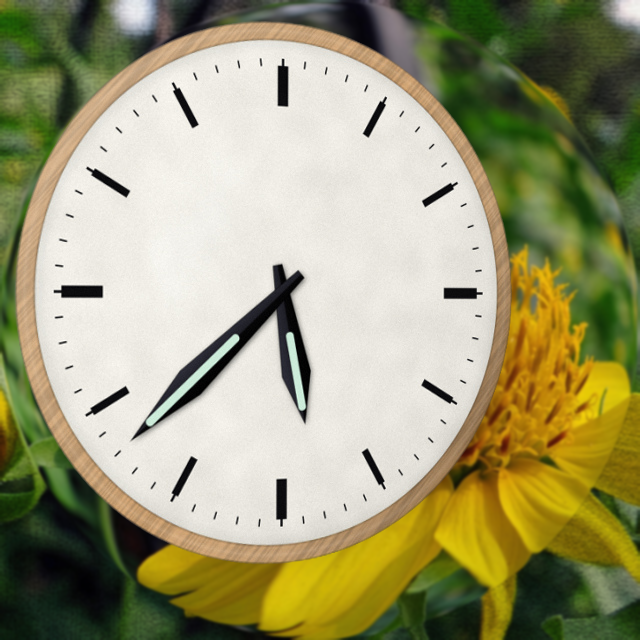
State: 5:38
